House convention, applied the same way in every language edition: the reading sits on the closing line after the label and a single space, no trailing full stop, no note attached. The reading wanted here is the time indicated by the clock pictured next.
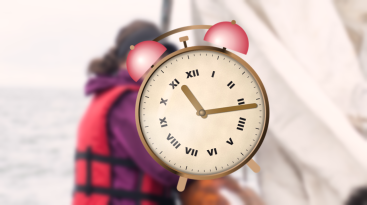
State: 11:16
